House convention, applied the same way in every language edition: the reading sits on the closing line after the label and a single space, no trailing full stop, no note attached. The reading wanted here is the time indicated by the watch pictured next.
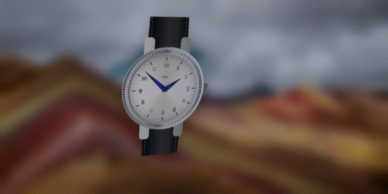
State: 1:52
